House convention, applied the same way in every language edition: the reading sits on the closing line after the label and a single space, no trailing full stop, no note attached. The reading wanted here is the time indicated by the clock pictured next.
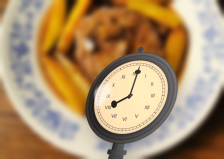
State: 8:01
